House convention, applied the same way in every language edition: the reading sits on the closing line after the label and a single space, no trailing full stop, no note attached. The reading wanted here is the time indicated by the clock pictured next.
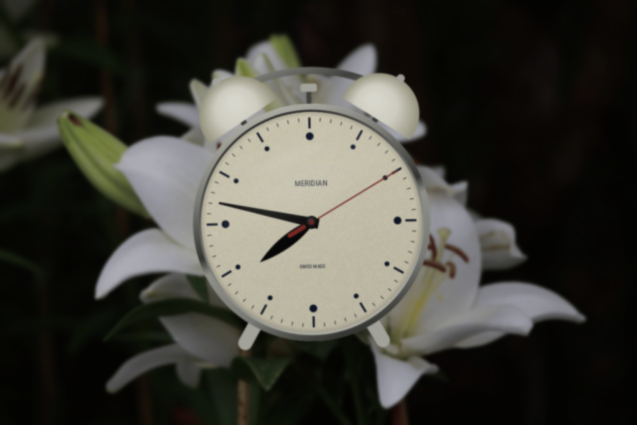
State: 7:47:10
